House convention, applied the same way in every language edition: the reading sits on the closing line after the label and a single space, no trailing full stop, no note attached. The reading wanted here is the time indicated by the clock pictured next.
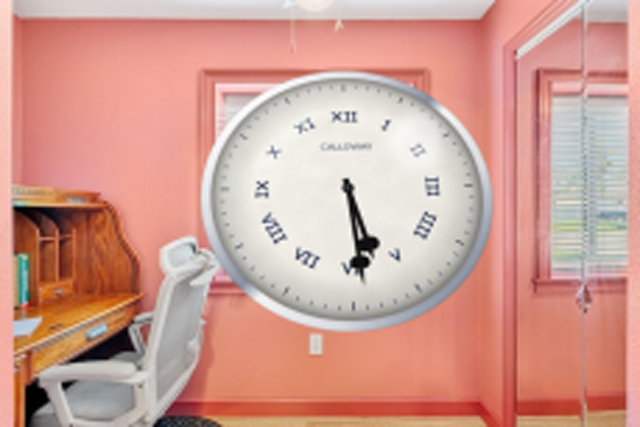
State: 5:29
